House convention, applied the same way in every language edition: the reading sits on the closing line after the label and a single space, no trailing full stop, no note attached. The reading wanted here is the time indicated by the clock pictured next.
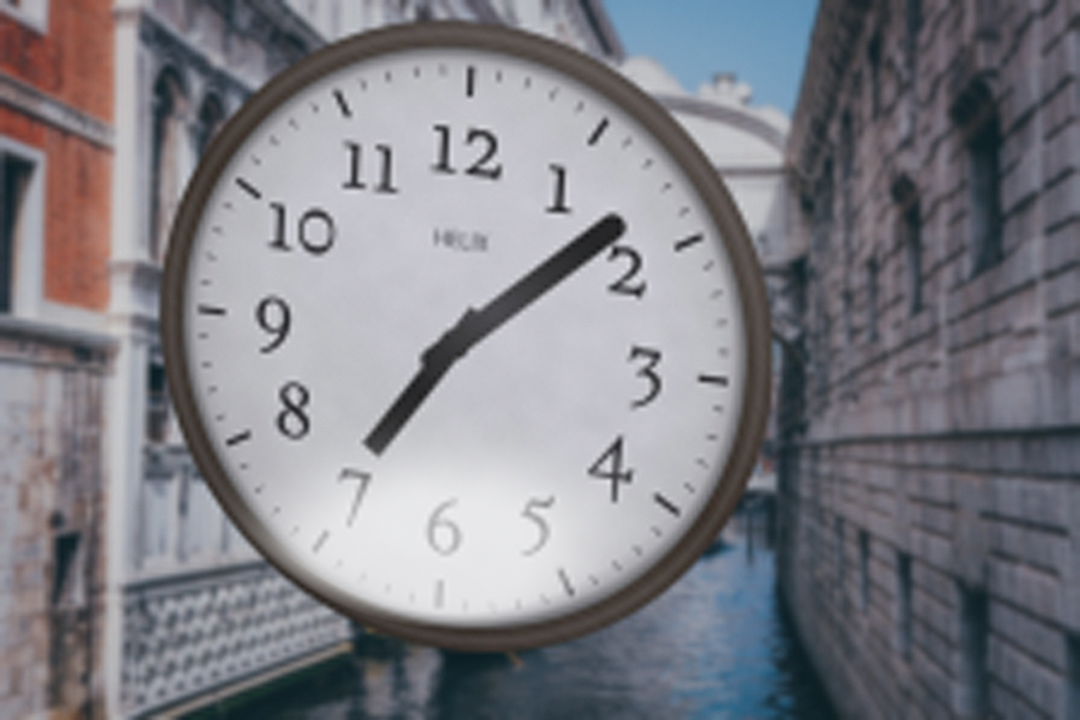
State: 7:08
